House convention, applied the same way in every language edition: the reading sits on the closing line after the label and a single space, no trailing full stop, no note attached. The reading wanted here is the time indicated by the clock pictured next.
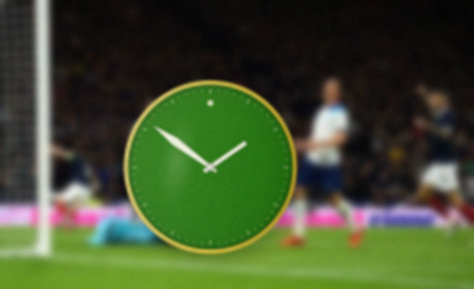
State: 1:51
